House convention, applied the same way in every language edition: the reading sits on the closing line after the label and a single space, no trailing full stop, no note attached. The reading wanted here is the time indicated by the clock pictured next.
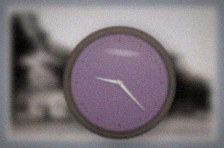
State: 9:23
